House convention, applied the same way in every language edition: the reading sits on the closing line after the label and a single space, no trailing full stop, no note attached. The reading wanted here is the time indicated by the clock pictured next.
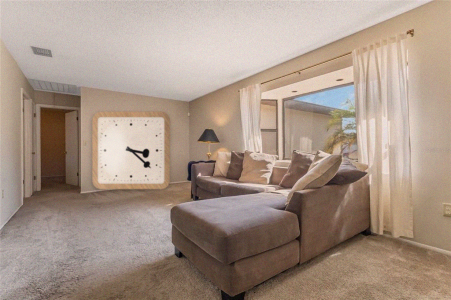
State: 3:22
